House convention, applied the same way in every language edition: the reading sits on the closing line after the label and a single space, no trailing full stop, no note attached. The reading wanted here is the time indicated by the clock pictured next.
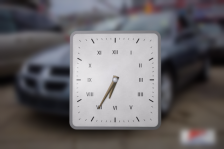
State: 6:35
